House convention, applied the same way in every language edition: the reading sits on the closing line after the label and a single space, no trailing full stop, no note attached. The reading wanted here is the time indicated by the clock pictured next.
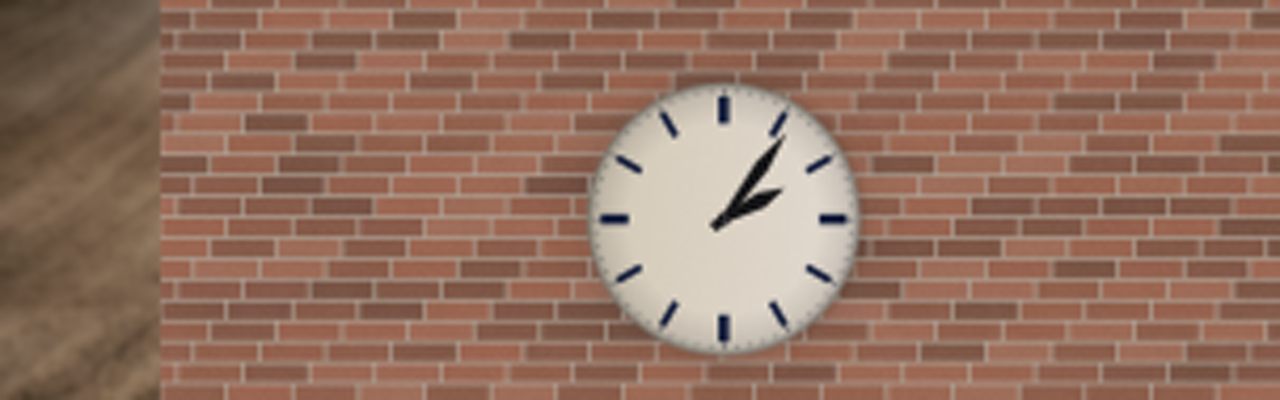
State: 2:06
